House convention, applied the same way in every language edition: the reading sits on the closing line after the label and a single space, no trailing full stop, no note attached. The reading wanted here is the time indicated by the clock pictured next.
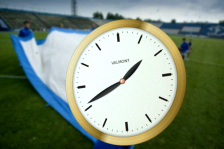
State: 1:41
